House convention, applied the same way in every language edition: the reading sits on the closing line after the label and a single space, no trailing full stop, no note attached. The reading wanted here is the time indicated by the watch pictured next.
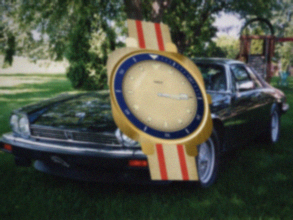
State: 3:15
